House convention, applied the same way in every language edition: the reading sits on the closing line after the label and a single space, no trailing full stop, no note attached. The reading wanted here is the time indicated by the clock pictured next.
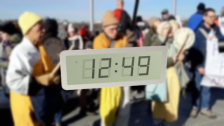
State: 12:49
